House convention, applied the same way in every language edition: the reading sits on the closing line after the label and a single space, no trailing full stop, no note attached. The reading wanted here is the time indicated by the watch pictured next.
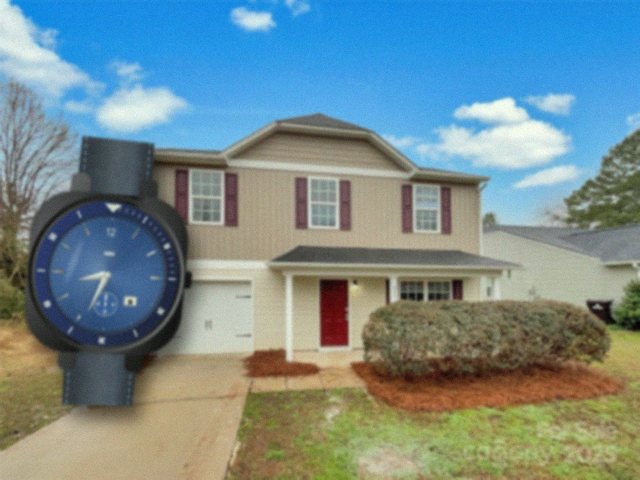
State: 8:34
